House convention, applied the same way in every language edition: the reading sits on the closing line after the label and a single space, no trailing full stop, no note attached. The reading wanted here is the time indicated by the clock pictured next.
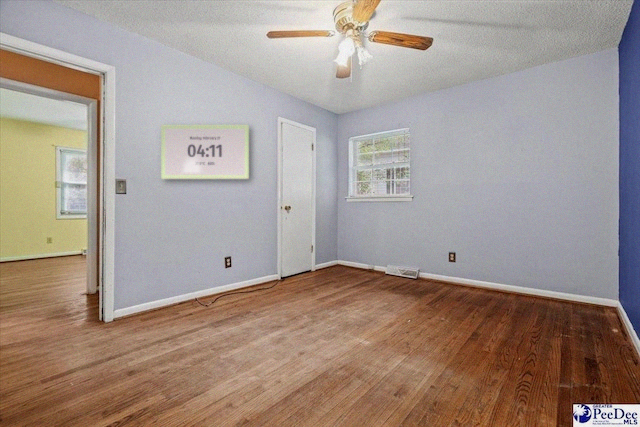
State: 4:11
